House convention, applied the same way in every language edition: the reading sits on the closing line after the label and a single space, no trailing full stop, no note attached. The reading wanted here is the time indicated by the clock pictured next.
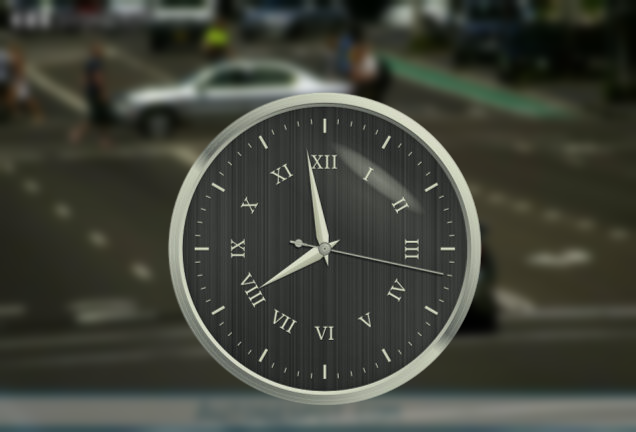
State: 7:58:17
